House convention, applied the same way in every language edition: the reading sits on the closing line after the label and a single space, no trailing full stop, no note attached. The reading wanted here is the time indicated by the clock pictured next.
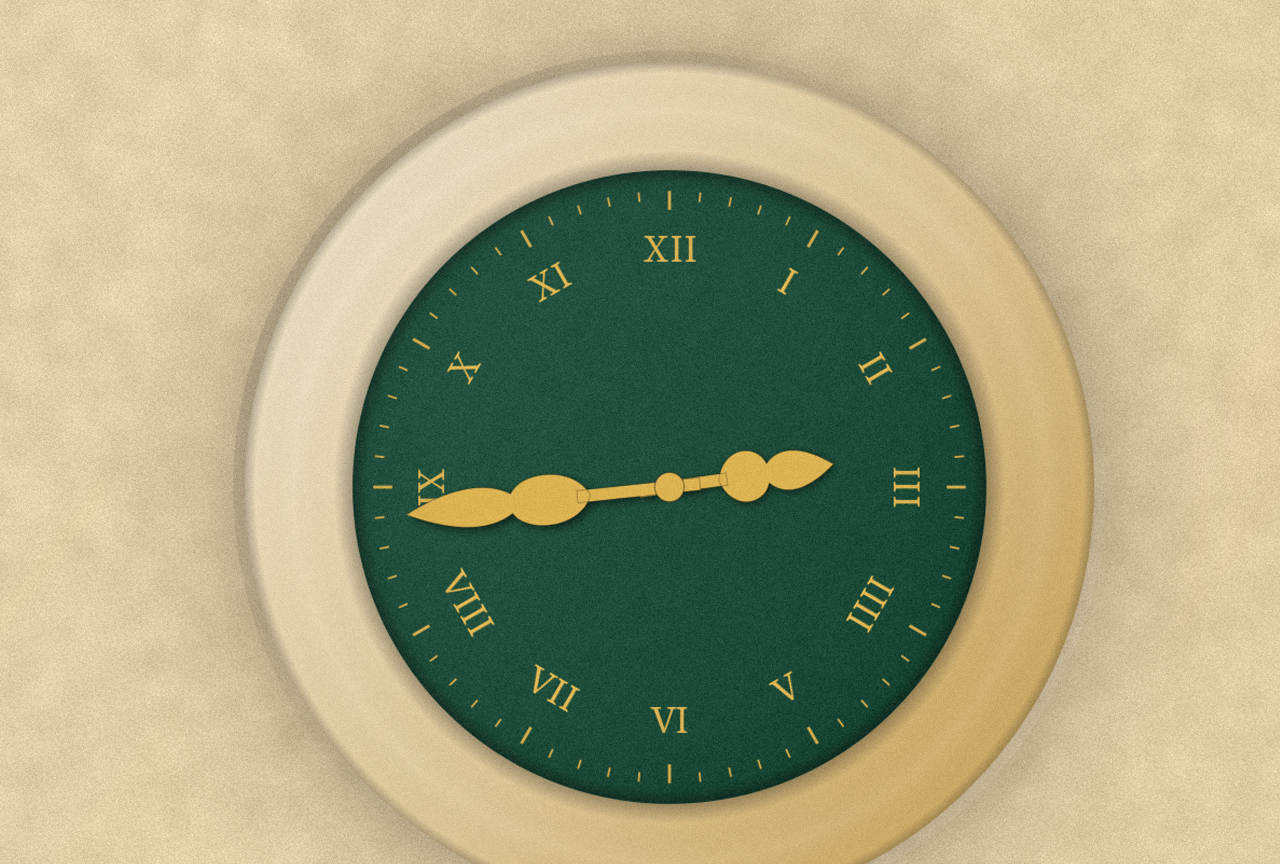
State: 2:44
